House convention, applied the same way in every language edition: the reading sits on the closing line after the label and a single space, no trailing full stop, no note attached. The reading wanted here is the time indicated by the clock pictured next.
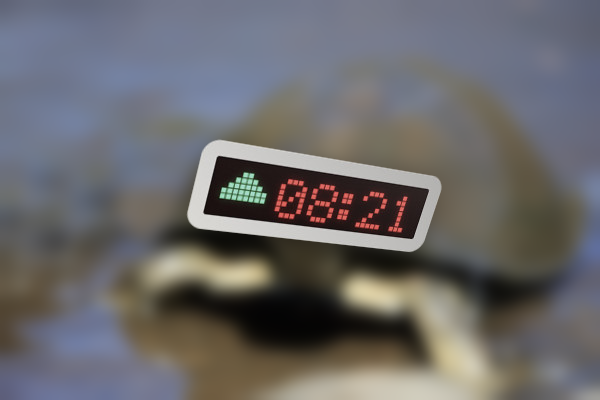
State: 8:21
